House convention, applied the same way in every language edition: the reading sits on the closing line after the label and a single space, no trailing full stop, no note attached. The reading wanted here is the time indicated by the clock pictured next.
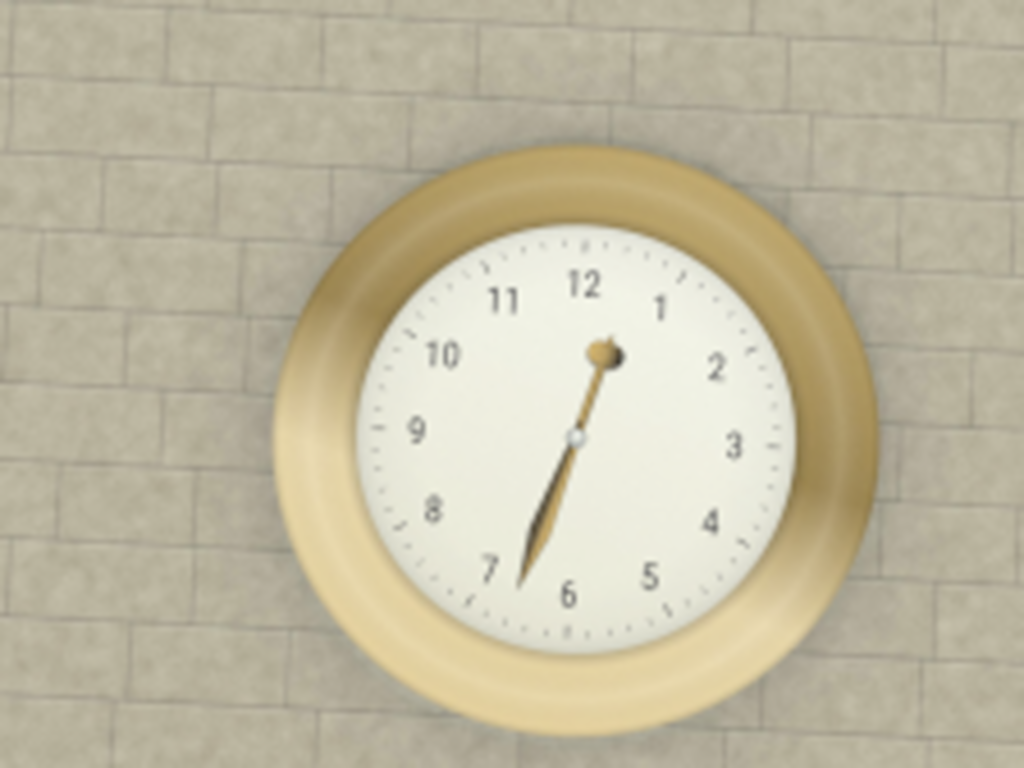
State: 12:33
